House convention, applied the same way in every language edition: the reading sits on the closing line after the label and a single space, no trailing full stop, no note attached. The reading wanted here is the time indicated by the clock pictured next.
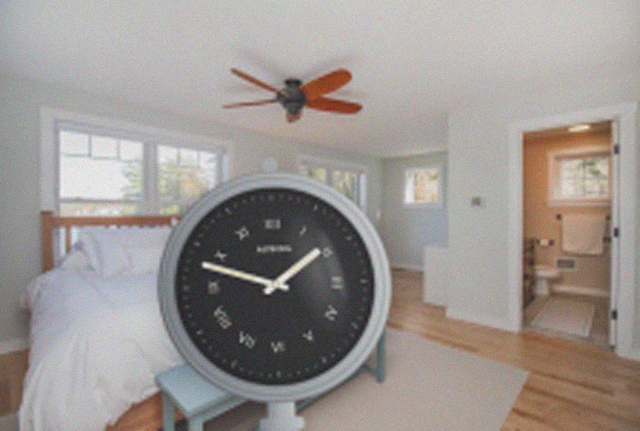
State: 1:48
